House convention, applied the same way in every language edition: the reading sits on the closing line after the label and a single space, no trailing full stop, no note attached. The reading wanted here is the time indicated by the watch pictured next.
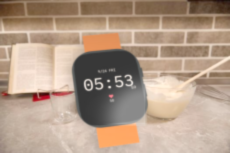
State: 5:53
